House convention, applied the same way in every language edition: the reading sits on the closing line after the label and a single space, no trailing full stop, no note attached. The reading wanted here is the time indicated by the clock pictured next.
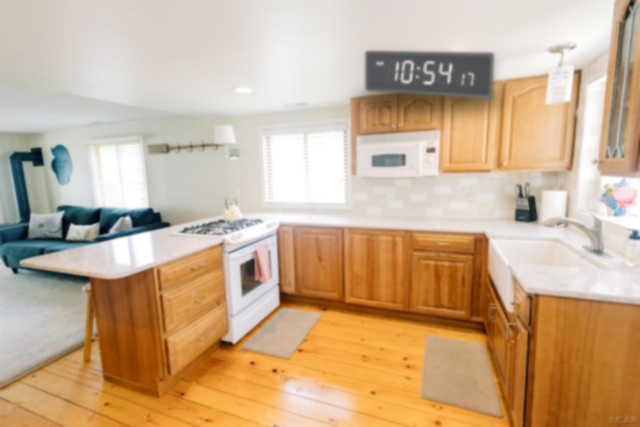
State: 10:54:17
